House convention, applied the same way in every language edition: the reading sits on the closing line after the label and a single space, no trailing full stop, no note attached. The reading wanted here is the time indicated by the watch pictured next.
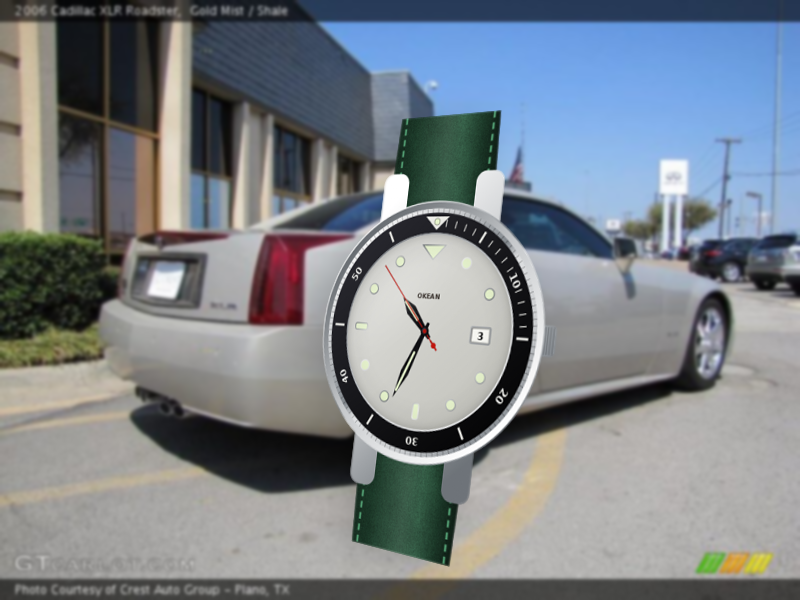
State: 10:33:53
